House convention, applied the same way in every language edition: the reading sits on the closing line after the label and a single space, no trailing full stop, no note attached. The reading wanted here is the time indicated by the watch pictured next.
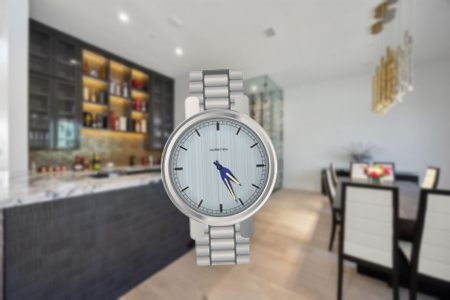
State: 4:26
